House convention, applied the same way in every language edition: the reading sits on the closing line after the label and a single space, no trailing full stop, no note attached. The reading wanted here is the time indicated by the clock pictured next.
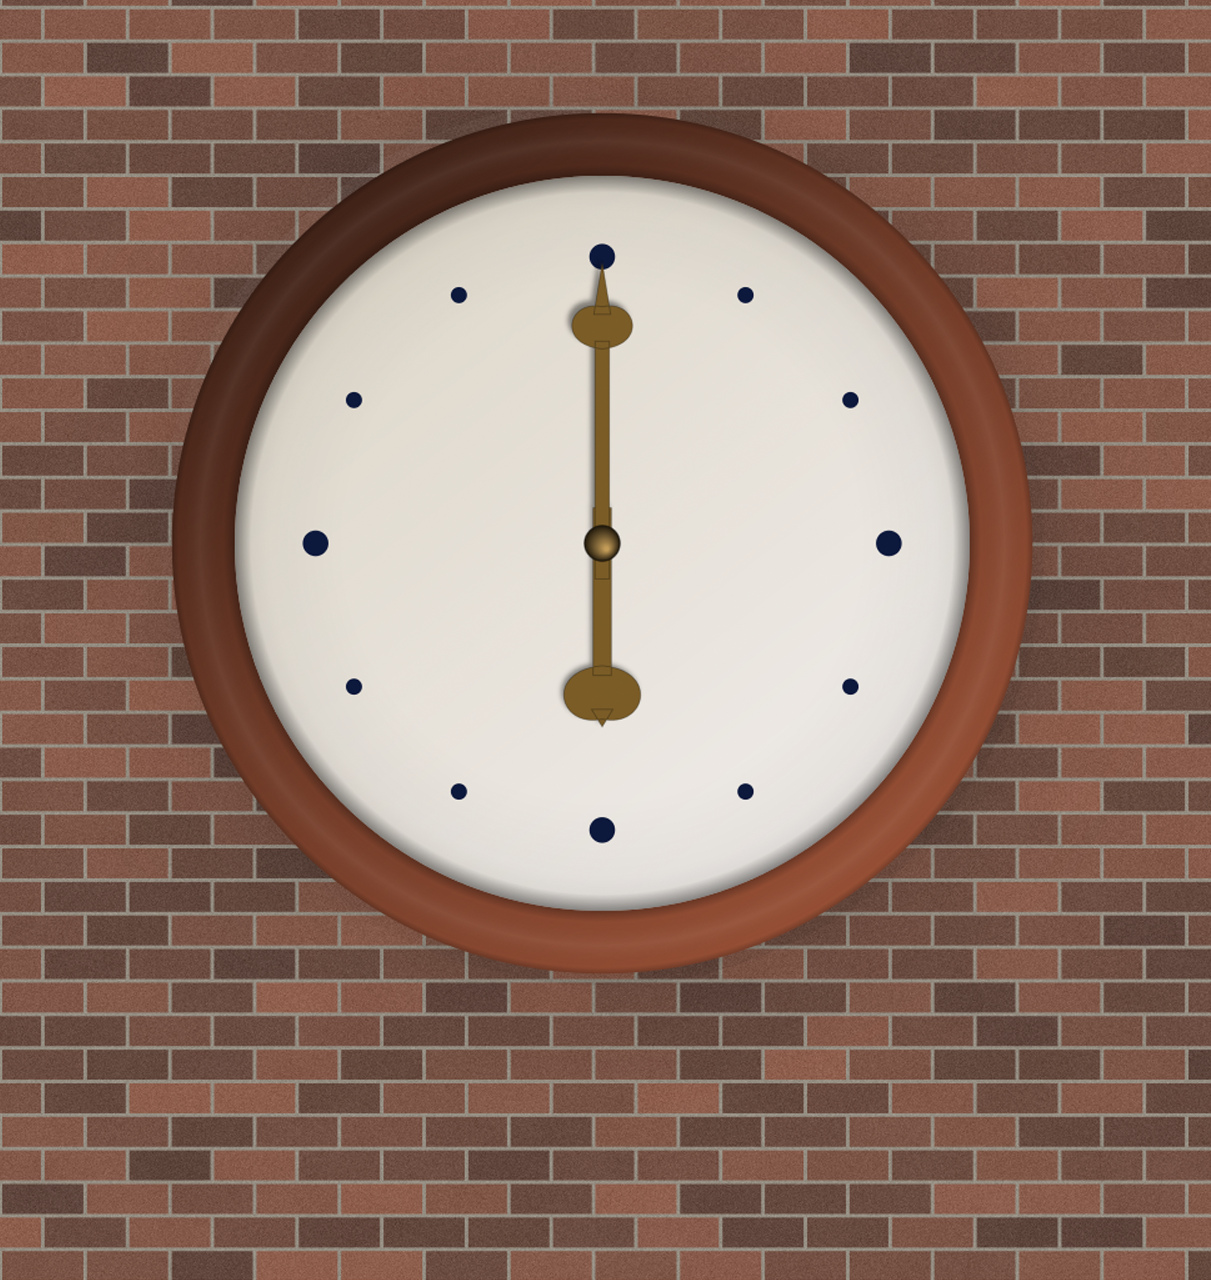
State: 6:00
